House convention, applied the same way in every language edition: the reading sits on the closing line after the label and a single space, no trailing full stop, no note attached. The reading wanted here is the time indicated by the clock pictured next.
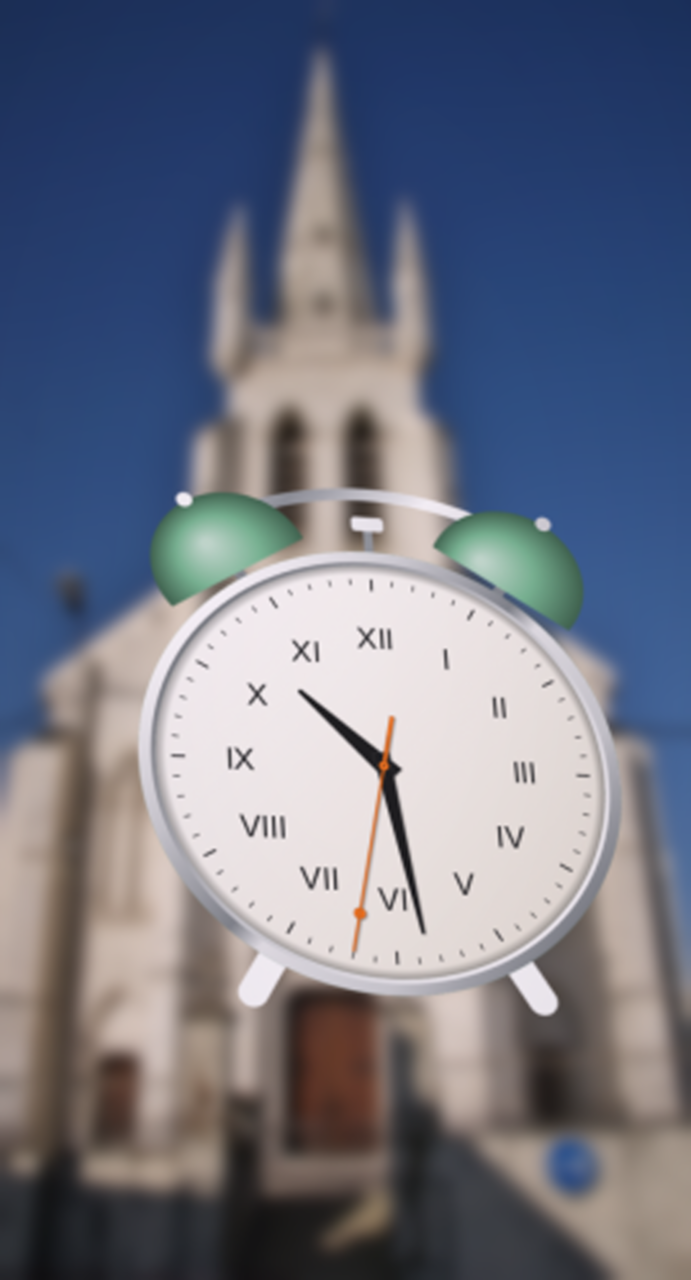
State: 10:28:32
